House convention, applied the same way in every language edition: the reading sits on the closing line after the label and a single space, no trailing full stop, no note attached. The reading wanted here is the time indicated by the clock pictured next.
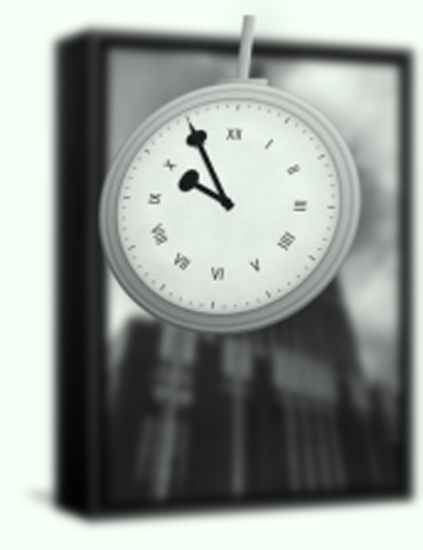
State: 9:55
